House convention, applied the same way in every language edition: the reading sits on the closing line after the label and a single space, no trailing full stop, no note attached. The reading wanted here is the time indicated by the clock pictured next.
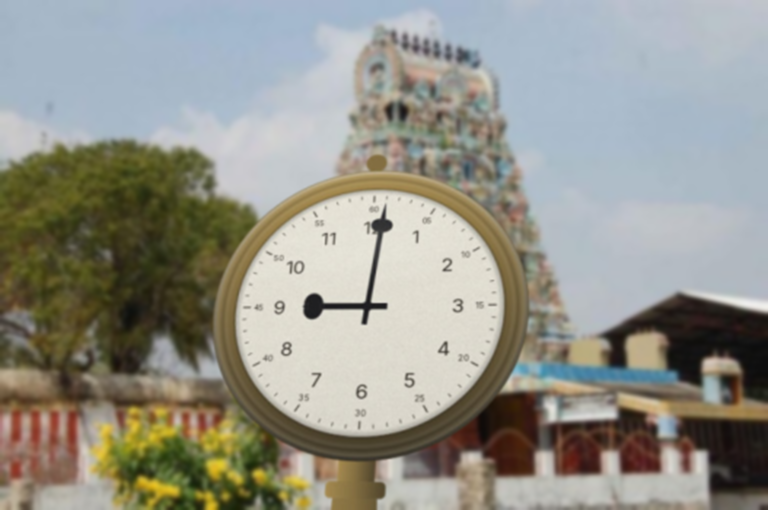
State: 9:01
